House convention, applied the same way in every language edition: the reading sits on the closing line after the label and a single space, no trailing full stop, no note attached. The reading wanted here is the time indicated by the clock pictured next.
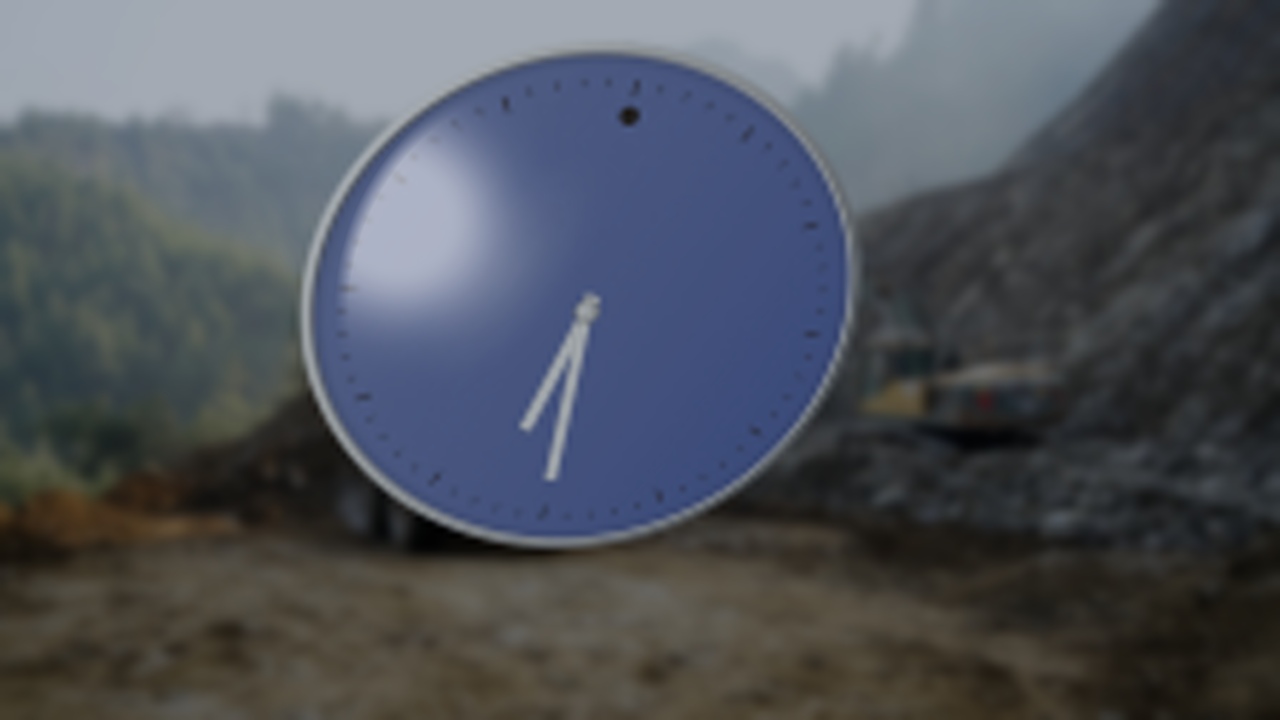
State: 6:30
